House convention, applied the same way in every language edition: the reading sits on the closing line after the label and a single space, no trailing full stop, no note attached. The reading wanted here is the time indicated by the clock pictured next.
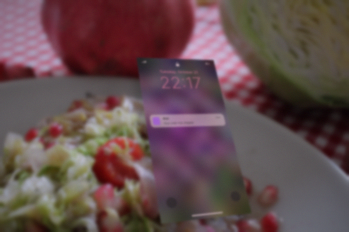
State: 22:17
